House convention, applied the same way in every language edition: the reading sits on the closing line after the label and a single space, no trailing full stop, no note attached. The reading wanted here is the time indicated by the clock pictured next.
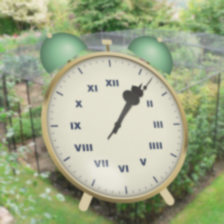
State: 1:06:07
